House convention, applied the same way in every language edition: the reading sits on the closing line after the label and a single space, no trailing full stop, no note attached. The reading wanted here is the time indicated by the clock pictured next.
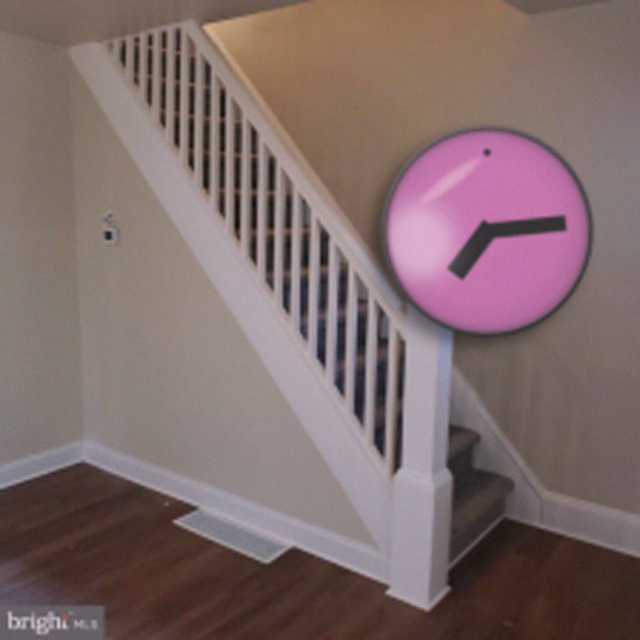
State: 7:14
